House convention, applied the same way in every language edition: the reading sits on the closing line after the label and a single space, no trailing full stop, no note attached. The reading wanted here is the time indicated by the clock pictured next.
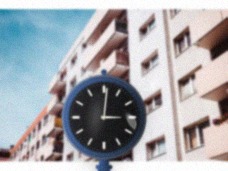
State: 3:01
